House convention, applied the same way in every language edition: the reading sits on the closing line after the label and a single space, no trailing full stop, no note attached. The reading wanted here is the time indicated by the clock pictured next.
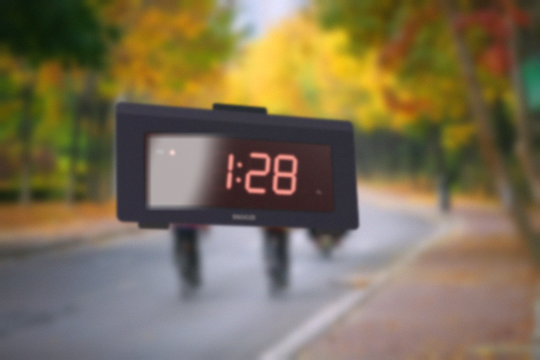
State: 1:28
